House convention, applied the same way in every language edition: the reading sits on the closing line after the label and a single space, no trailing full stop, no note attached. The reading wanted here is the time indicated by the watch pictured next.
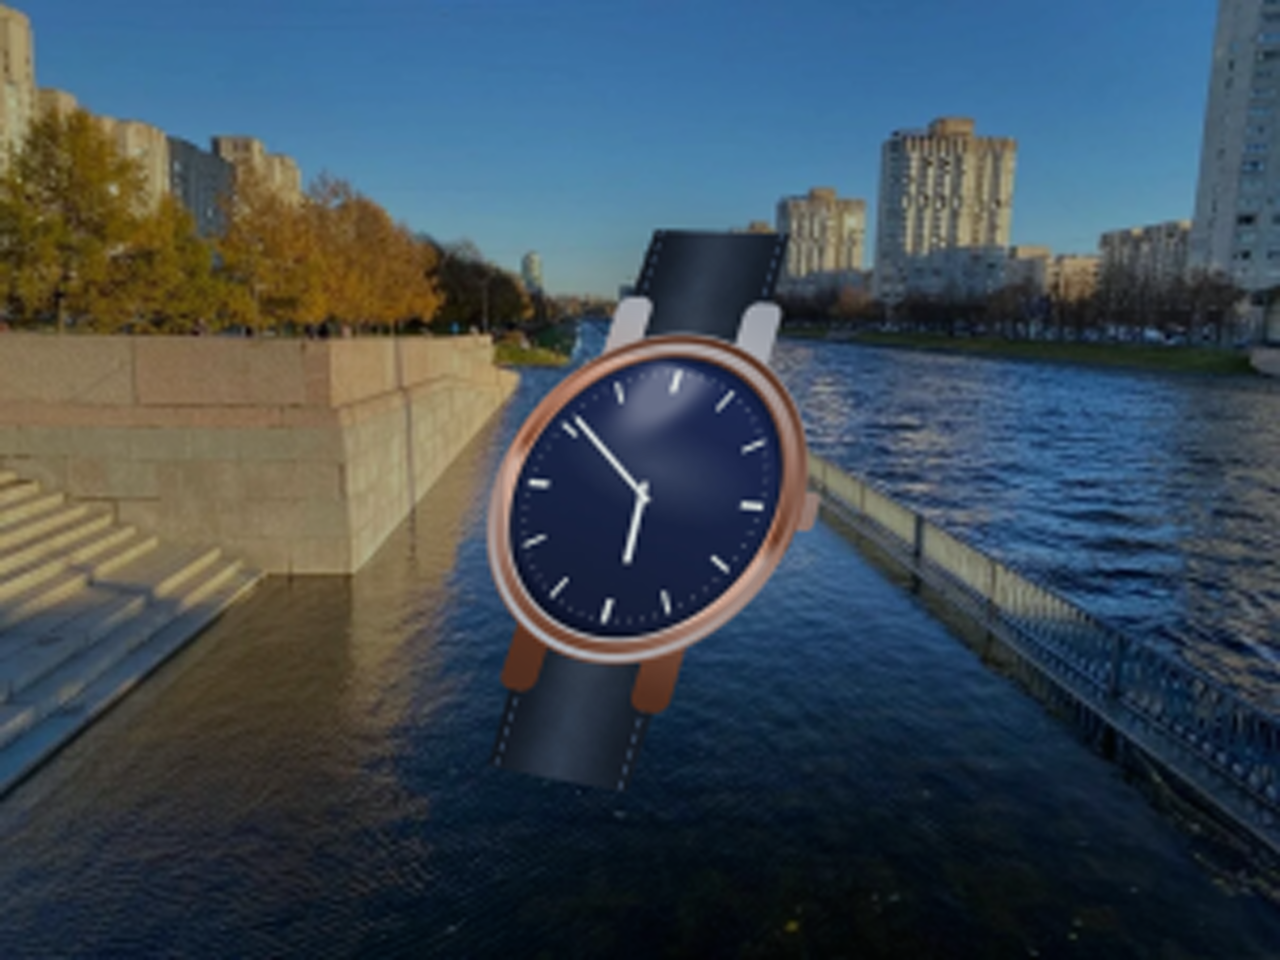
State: 5:51
